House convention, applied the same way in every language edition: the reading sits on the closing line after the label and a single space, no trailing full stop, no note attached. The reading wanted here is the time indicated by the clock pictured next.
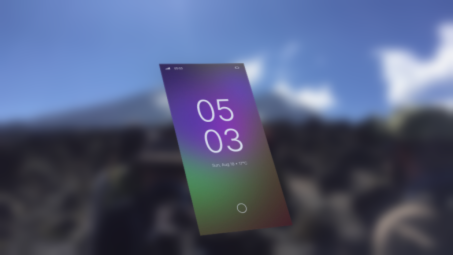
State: 5:03
